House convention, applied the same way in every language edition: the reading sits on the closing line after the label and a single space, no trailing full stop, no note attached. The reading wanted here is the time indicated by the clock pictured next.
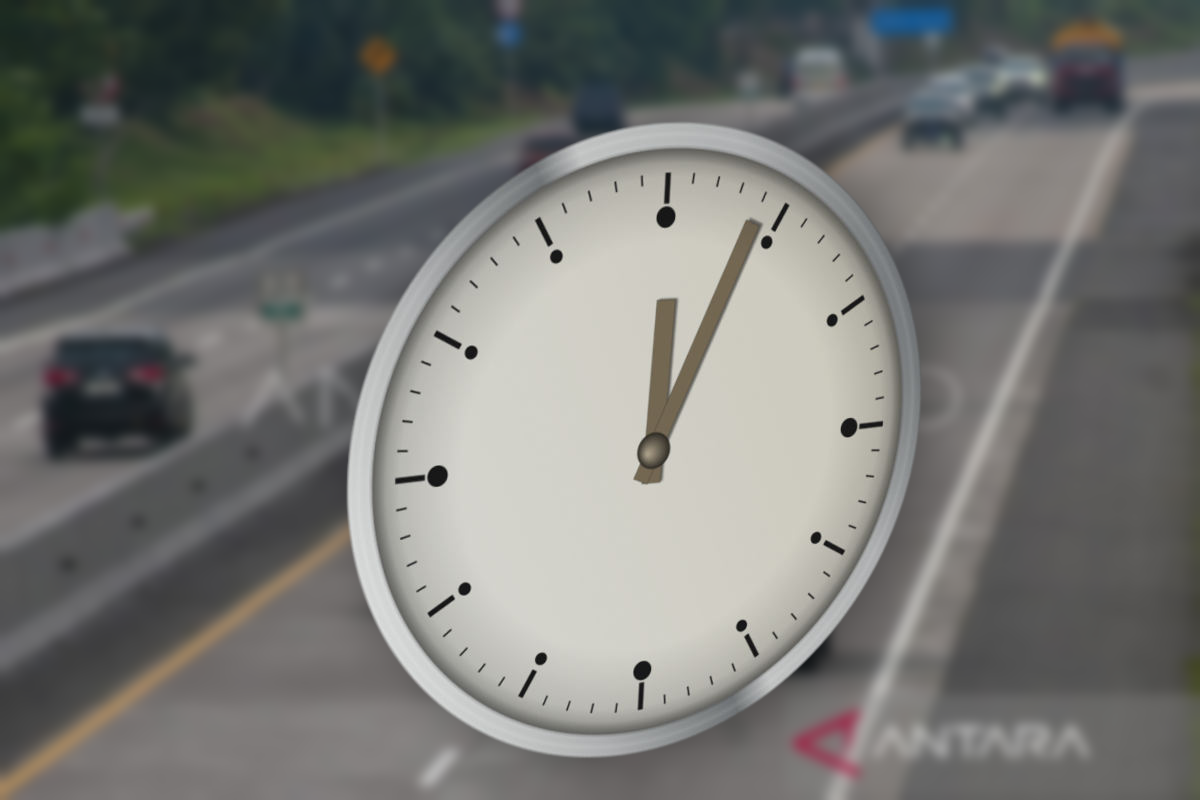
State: 12:04
